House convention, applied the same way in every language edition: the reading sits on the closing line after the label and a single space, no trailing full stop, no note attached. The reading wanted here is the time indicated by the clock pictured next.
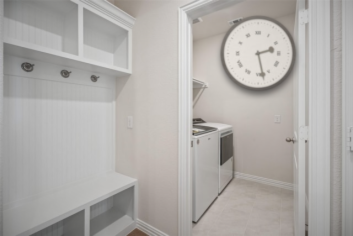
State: 2:28
